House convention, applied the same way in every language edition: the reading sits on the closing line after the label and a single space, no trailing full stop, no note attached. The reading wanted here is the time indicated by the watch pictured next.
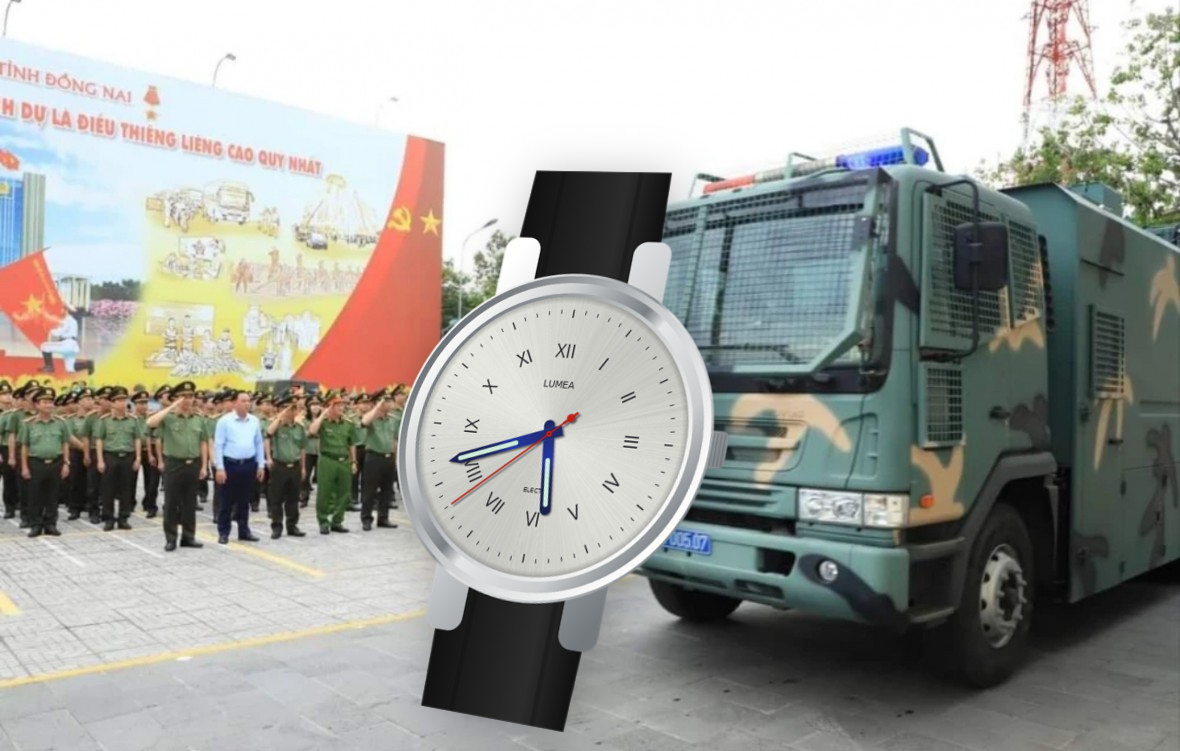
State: 5:41:38
